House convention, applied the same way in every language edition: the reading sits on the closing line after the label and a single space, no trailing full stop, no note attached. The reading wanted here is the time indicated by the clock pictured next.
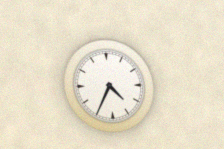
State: 4:35
